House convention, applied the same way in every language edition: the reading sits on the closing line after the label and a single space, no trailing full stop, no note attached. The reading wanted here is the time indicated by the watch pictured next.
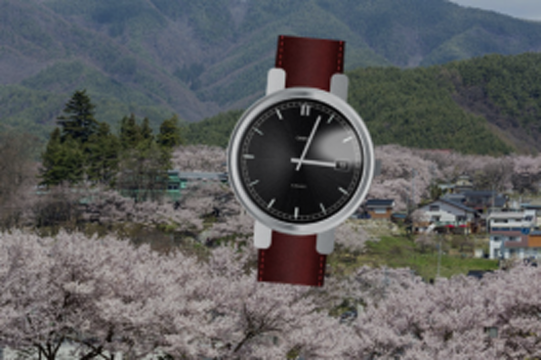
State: 3:03
